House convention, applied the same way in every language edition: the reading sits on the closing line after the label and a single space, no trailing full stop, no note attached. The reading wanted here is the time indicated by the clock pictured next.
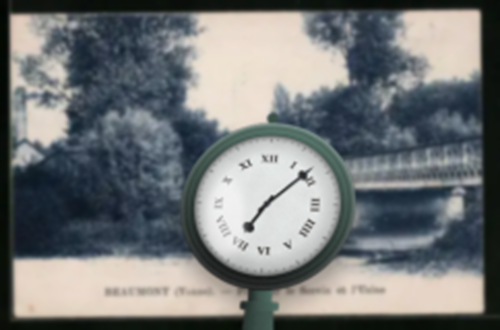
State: 7:08
